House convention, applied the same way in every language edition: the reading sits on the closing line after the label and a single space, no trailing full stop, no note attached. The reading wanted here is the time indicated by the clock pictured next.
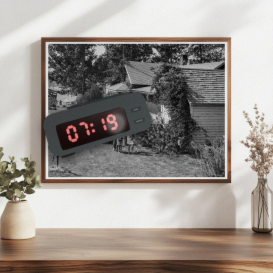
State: 7:19
